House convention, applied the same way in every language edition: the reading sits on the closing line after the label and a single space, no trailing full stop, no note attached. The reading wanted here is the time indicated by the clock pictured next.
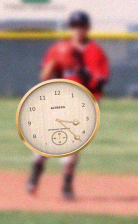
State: 3:23
